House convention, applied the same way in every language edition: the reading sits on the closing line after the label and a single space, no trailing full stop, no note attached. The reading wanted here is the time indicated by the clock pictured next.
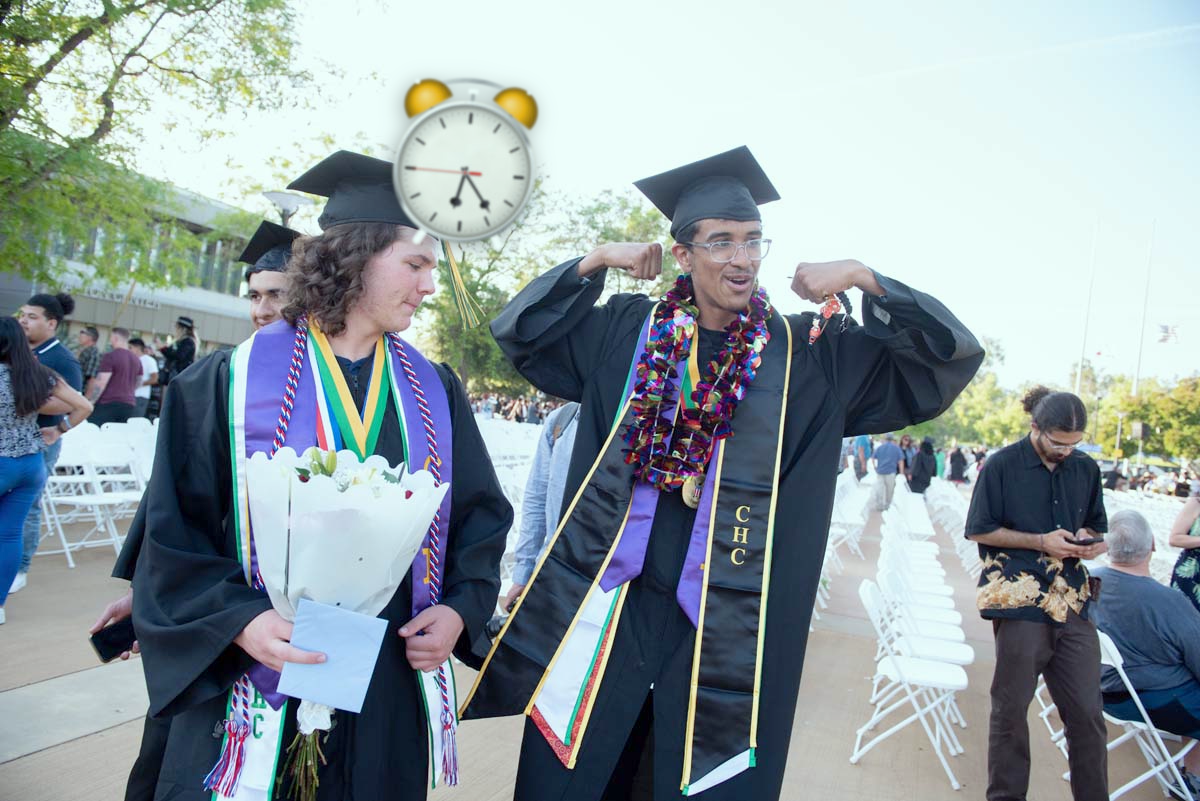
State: 6:23:45
